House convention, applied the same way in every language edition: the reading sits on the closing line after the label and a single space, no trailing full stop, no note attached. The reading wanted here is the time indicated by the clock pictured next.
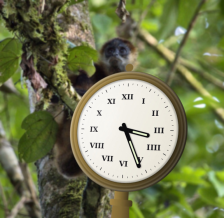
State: 3:26
